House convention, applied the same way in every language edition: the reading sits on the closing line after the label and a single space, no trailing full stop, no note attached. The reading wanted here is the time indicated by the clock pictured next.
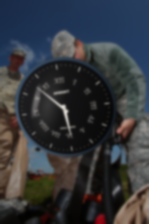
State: 5:53
